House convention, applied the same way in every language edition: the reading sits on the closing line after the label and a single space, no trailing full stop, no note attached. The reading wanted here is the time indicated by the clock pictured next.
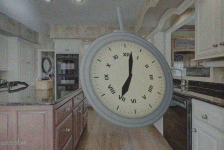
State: 7:02
